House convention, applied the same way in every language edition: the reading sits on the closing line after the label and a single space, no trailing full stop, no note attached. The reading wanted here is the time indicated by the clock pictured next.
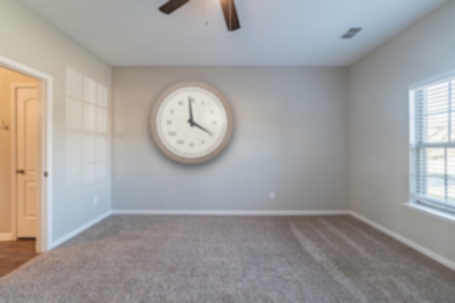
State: 3:59
